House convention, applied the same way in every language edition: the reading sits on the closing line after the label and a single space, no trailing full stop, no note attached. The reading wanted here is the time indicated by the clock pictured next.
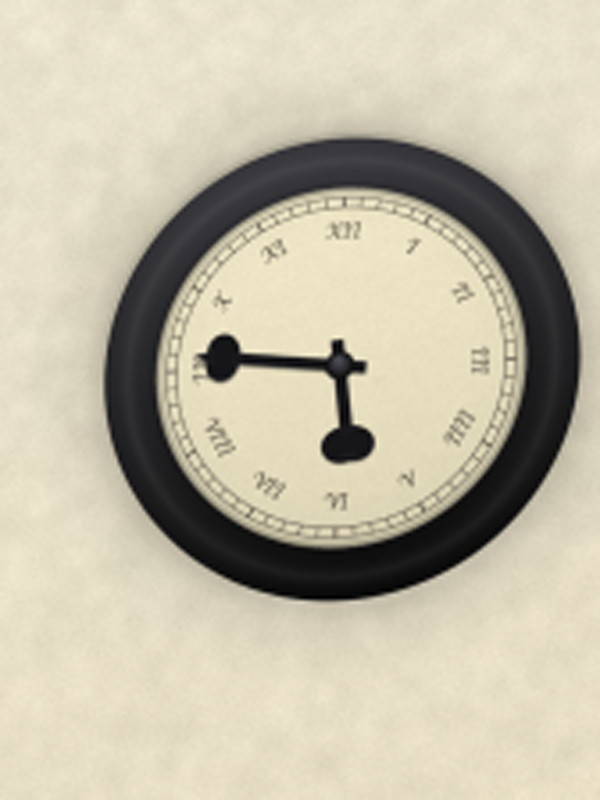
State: 5:46
